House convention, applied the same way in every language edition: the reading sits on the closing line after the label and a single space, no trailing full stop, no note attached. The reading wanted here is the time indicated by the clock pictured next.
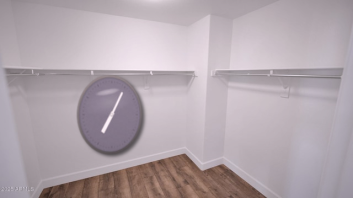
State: 7:05
